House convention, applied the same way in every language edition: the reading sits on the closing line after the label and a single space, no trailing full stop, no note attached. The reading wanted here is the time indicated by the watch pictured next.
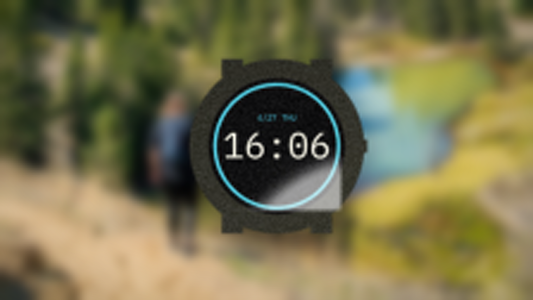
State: 16:06
